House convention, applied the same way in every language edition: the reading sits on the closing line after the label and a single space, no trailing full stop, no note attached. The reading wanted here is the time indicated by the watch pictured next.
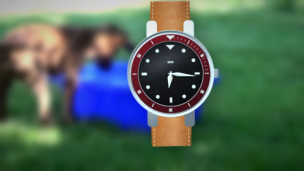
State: 6:16
